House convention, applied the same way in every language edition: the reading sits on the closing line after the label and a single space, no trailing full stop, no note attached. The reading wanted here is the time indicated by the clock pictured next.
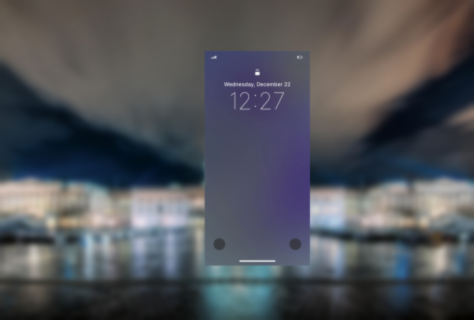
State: 12:27
